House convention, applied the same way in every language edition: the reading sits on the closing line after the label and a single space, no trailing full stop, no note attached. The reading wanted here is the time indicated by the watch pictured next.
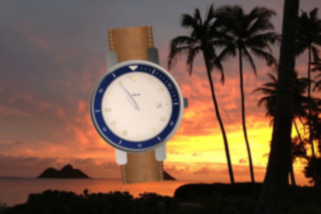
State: 10:55
